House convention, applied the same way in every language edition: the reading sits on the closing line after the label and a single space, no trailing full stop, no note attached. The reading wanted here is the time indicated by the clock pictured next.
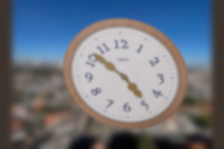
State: 4:52
